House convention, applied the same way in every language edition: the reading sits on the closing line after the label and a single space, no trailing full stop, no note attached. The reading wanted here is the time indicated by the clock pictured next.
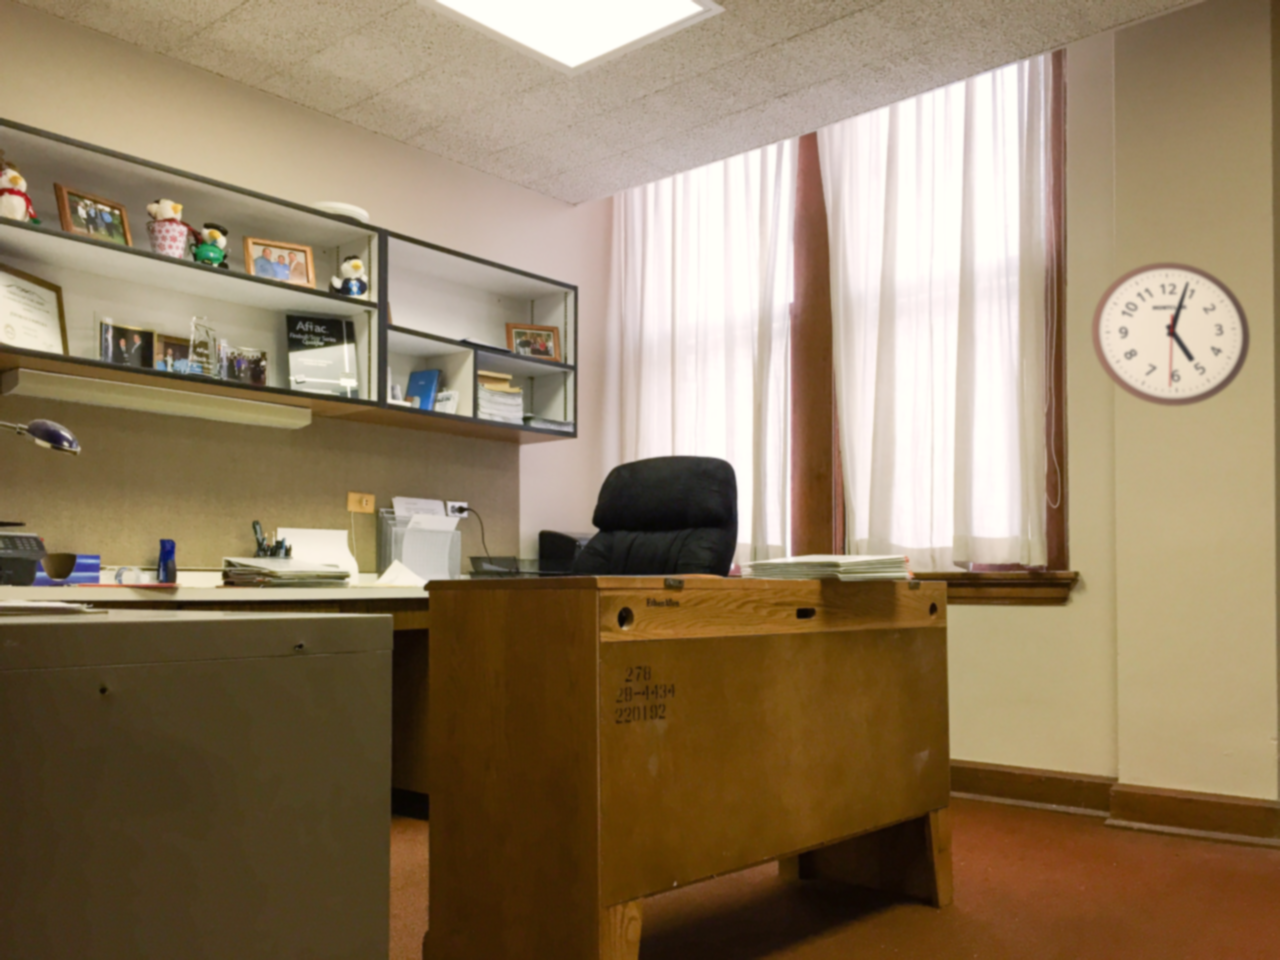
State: 5:03:31
